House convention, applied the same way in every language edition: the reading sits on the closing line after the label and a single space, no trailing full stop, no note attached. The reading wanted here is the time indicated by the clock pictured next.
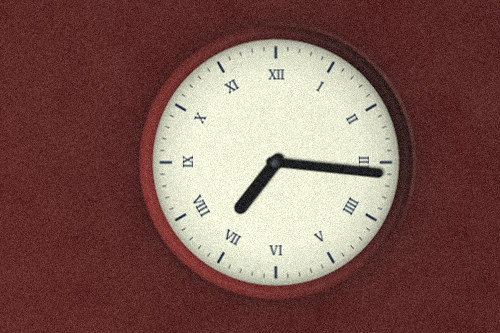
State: 7:16
